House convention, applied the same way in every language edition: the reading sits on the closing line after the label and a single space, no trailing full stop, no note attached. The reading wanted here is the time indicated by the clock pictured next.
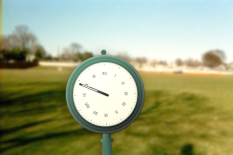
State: 9:49
